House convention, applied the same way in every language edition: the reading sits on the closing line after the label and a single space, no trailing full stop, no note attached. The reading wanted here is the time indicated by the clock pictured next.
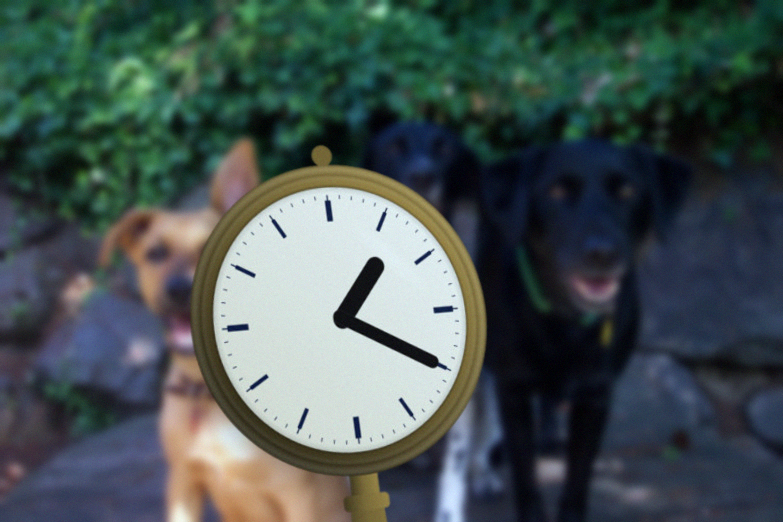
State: 1:20
